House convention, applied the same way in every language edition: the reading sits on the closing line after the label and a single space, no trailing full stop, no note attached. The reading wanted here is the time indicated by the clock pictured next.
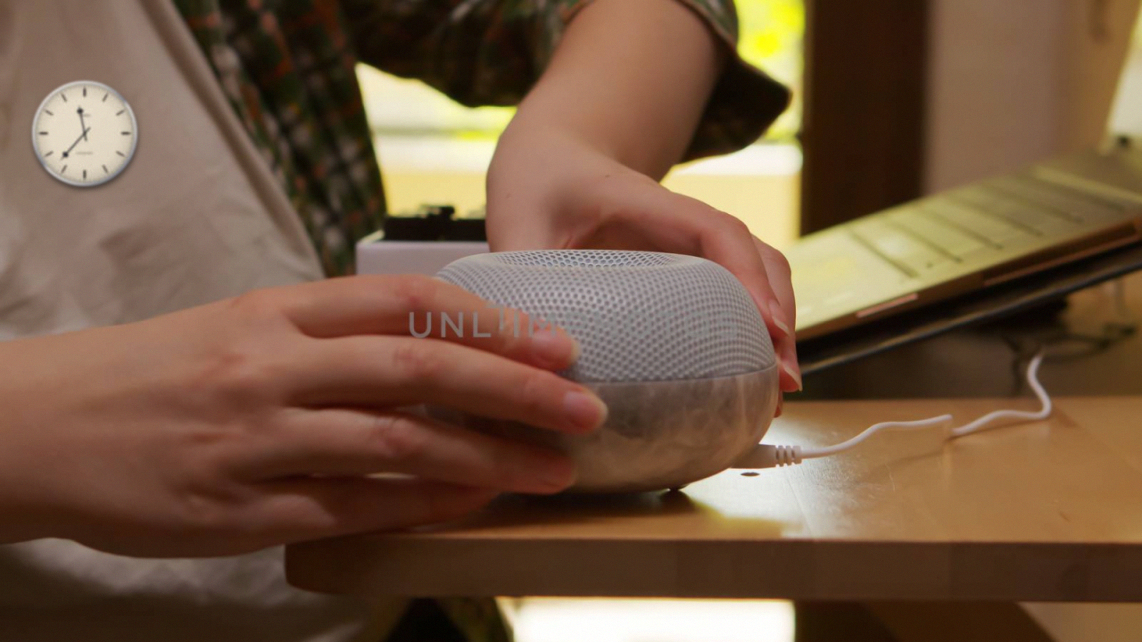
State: 11:37
